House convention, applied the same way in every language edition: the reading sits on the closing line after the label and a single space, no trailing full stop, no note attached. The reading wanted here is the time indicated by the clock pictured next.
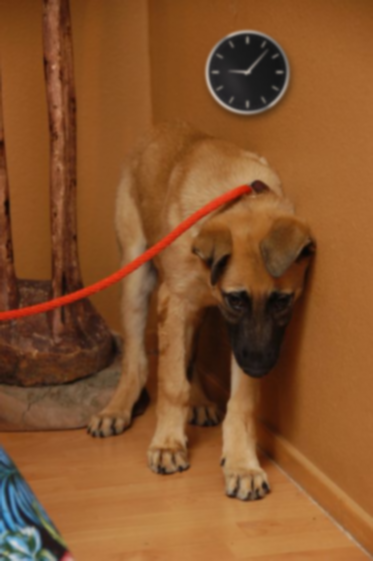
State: 9:07
